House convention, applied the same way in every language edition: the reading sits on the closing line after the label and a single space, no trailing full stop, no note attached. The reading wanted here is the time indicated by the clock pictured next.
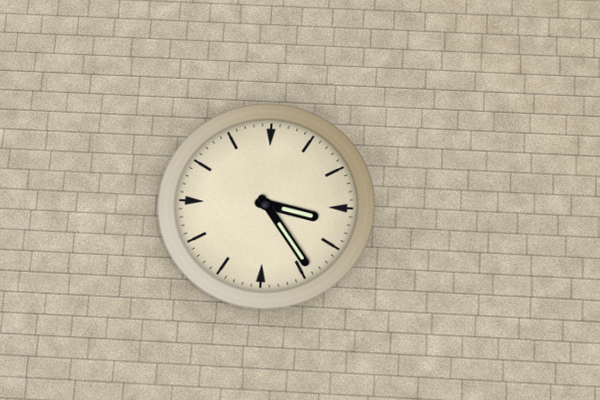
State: 3:24
